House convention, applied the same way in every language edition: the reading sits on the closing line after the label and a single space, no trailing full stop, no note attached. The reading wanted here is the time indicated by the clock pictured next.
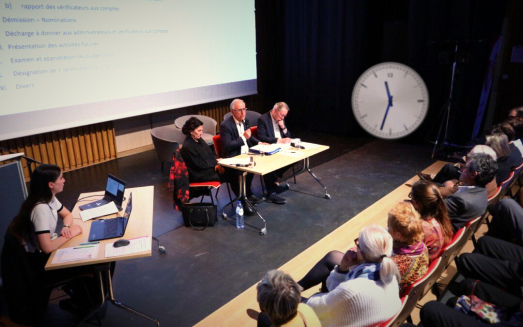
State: 11:33
